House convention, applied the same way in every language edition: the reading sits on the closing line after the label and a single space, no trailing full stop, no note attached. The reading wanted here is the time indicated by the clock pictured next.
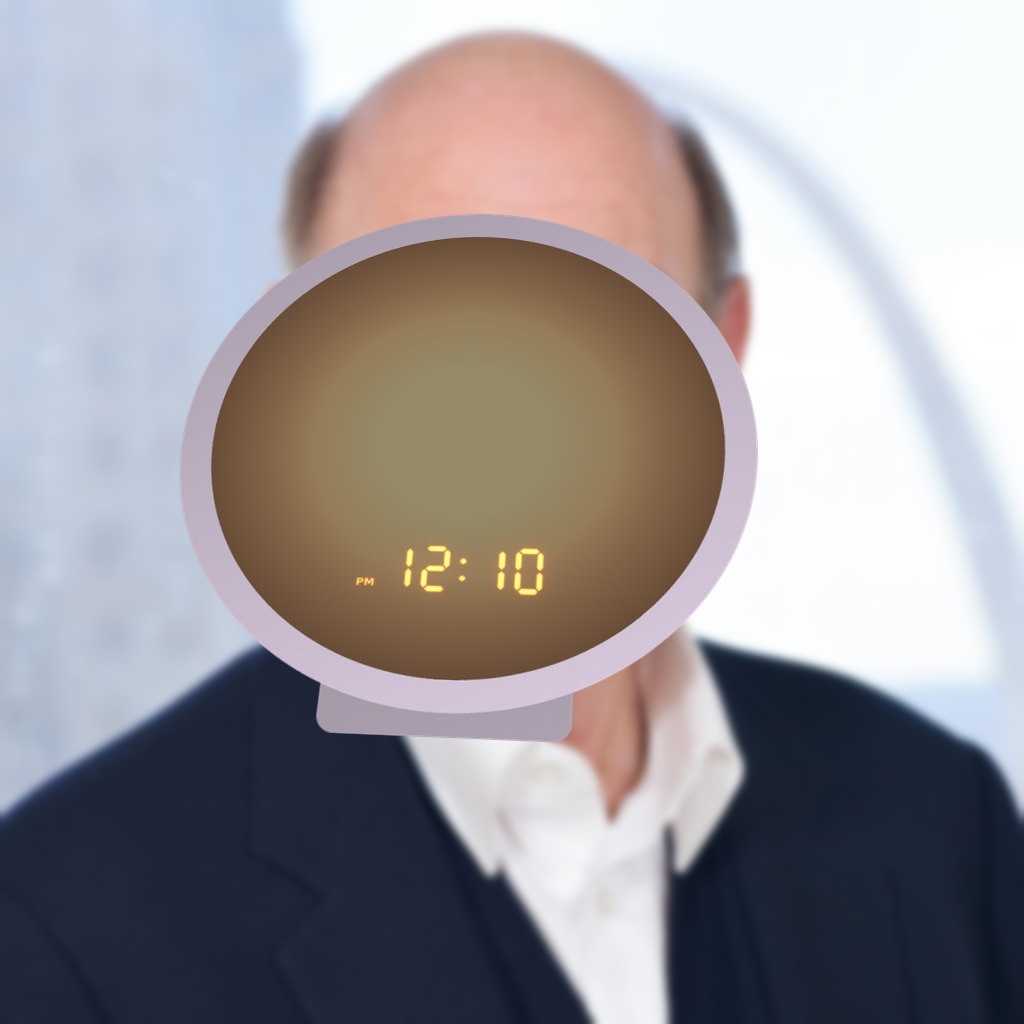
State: 12:10
